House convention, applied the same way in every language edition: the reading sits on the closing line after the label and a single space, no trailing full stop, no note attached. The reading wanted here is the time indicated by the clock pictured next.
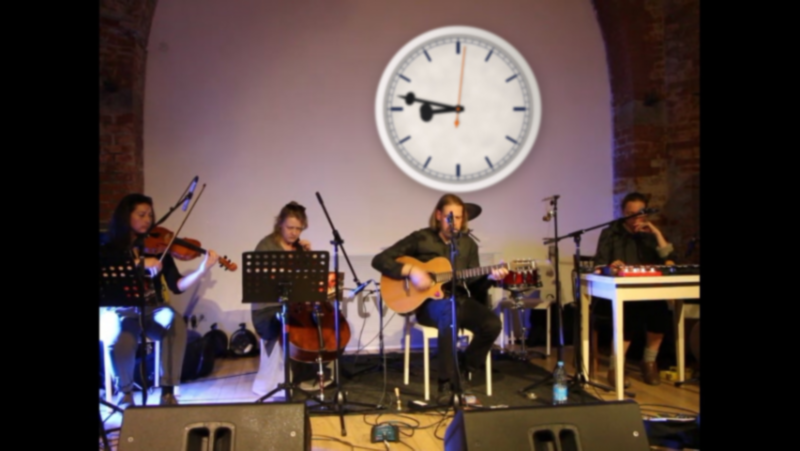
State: 8:47:01
